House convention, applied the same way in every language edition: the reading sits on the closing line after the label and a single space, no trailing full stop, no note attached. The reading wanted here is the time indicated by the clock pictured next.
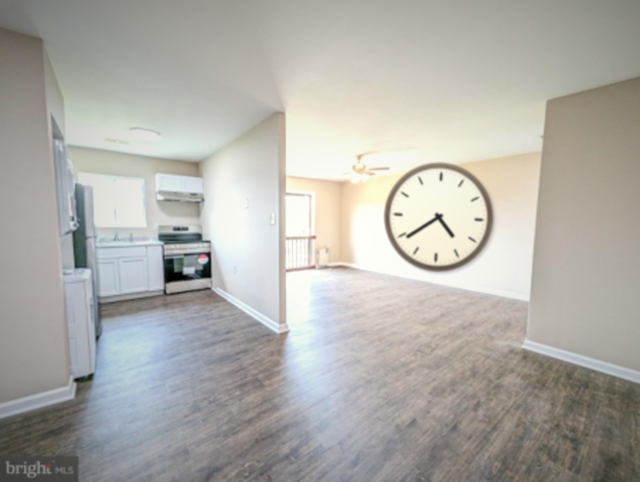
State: 4:39
